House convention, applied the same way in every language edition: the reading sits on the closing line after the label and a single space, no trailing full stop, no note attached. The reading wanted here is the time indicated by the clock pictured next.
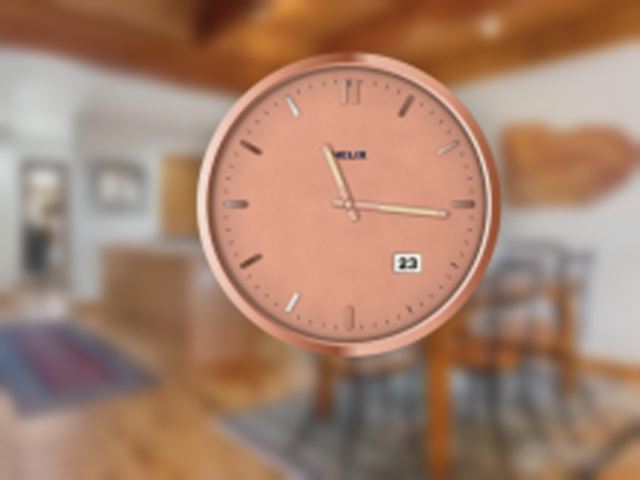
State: 11:16
